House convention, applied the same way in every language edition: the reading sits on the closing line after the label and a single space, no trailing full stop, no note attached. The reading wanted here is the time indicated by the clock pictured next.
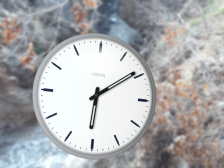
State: 6:09
